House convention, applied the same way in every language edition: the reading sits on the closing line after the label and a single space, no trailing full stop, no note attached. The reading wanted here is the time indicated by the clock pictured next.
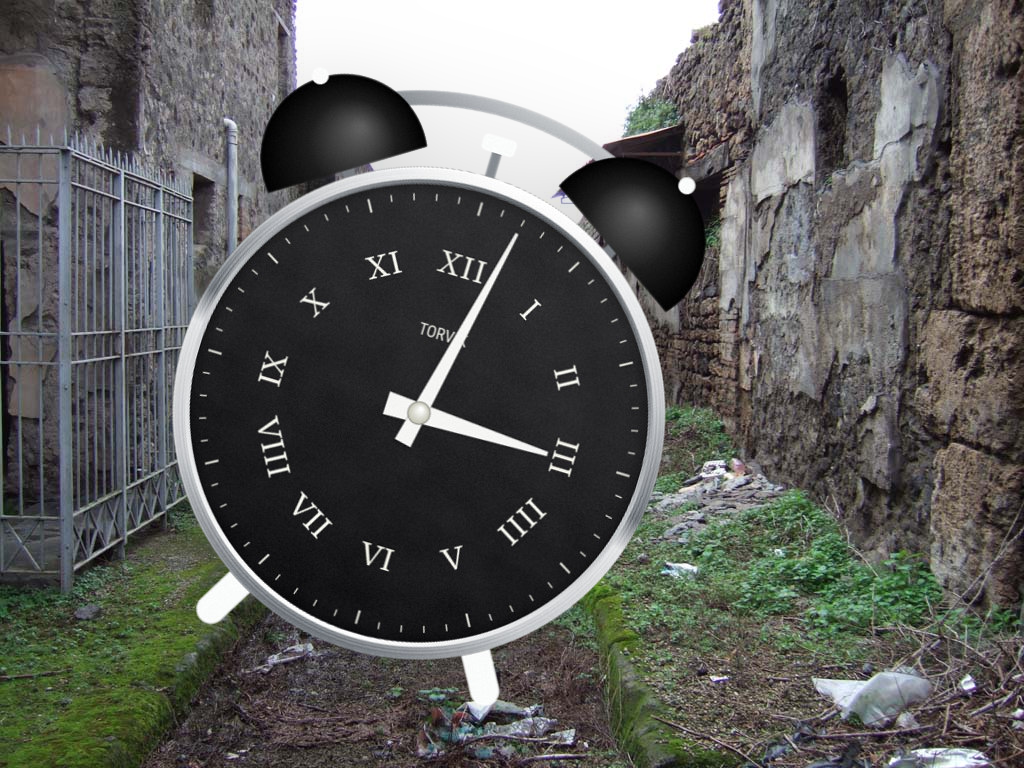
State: 3:02
